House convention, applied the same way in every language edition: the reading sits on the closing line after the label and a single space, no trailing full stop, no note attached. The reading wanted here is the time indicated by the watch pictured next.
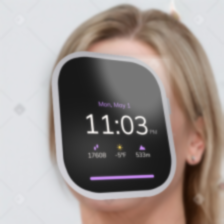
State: 11:03
